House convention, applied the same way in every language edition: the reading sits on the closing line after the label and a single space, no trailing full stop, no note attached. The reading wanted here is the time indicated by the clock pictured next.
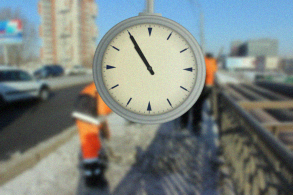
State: 10:55
